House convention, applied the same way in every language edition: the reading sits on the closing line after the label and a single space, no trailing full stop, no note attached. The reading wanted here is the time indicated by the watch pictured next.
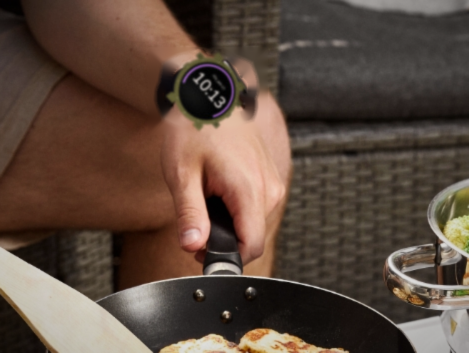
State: 10:13
